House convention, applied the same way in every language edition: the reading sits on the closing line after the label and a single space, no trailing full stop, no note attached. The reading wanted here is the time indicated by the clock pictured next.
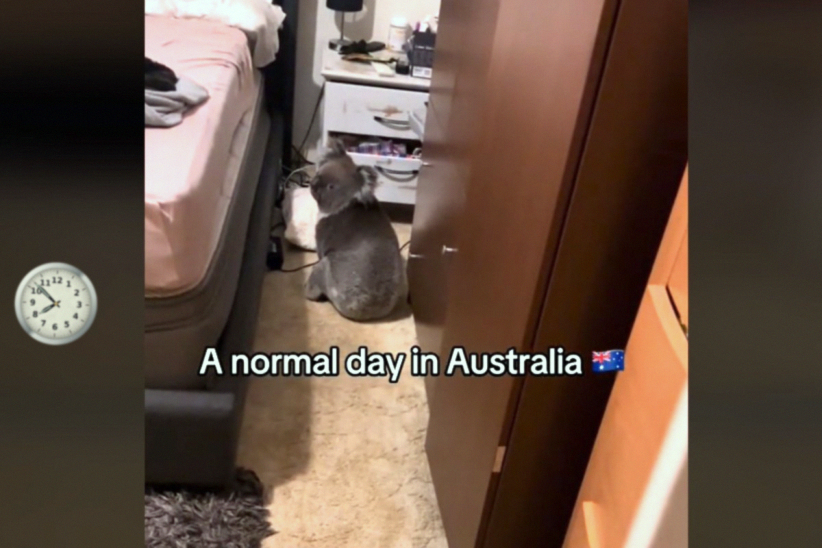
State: 7:52
